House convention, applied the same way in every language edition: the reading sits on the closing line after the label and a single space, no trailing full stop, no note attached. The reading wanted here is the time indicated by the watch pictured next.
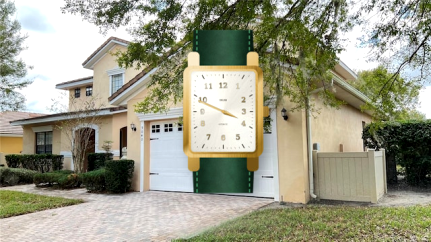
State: 3:49
